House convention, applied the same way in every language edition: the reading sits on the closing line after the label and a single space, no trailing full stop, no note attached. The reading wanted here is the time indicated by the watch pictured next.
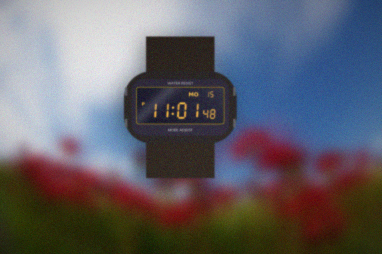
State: 11:01:48
